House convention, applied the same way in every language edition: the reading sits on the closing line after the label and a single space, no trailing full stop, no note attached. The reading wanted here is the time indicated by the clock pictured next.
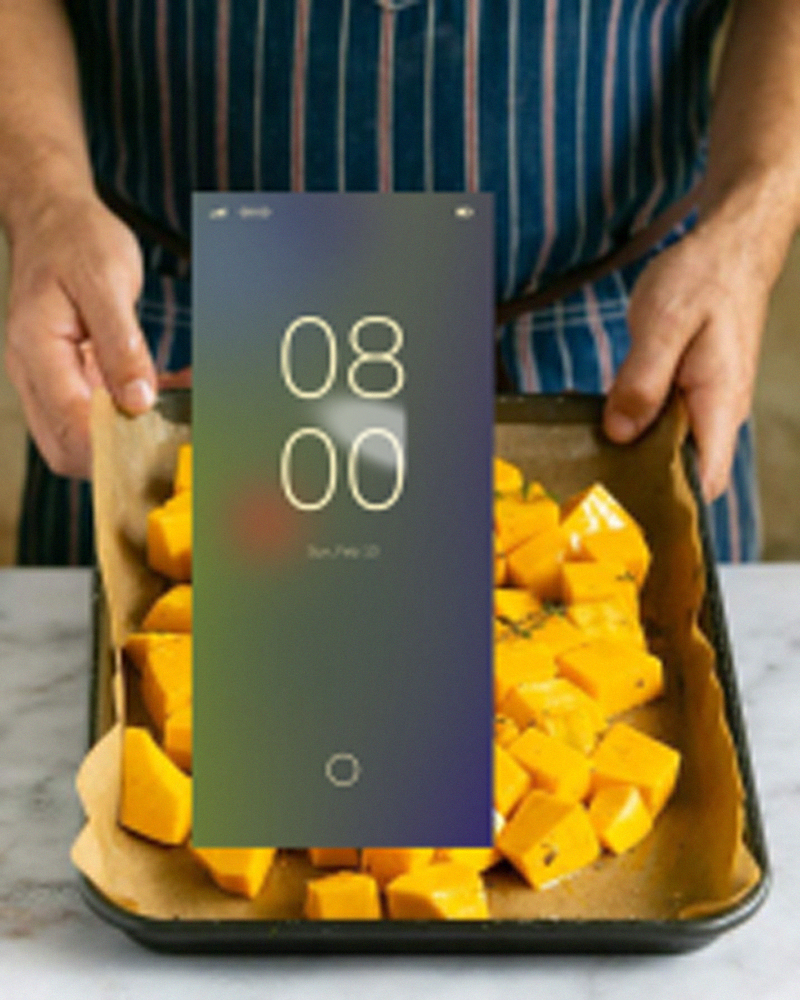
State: 8:00
